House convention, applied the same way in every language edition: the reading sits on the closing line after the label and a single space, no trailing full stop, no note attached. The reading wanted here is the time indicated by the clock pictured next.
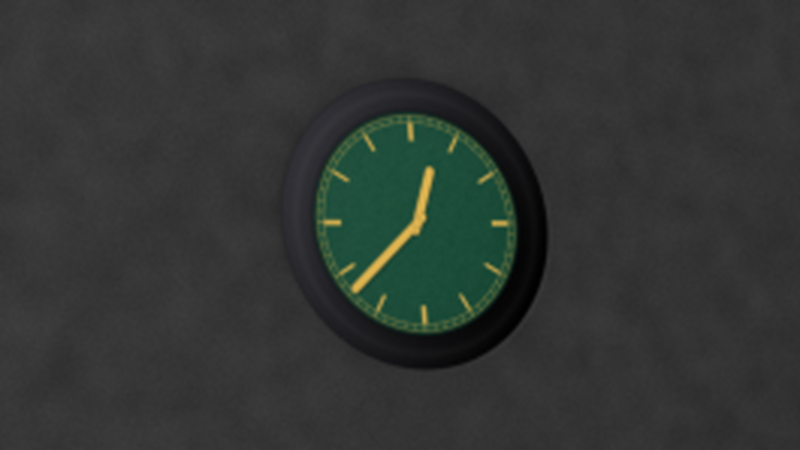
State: 12:38
